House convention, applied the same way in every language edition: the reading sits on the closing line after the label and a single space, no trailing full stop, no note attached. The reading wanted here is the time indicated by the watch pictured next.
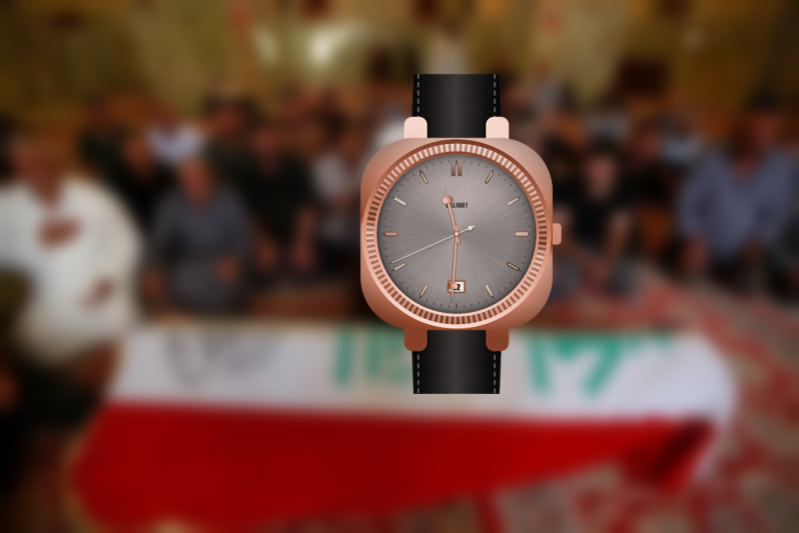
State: 11:30:41
